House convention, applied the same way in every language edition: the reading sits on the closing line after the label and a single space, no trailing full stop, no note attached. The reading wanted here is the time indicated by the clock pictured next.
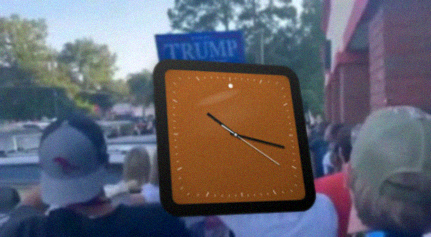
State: 10:17:21
